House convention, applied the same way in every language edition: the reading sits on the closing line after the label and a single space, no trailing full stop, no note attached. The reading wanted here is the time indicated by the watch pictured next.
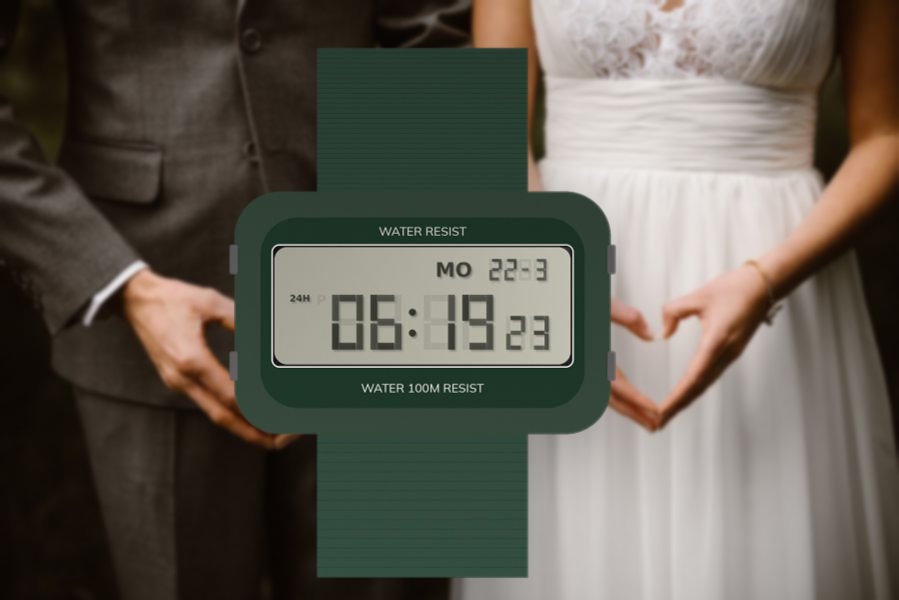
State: 6:19:23
